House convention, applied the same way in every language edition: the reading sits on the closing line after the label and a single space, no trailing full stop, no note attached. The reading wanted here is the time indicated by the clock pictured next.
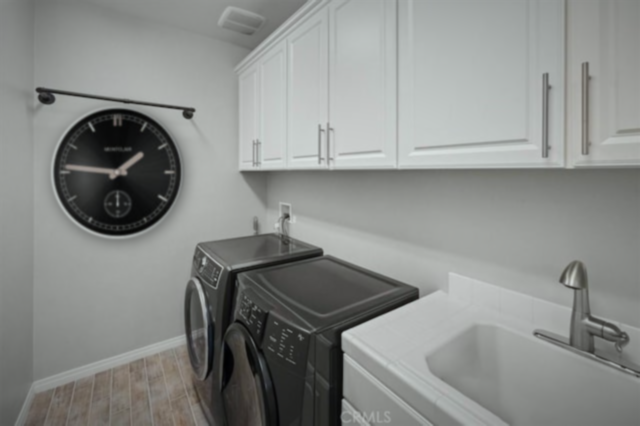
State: 1:46
